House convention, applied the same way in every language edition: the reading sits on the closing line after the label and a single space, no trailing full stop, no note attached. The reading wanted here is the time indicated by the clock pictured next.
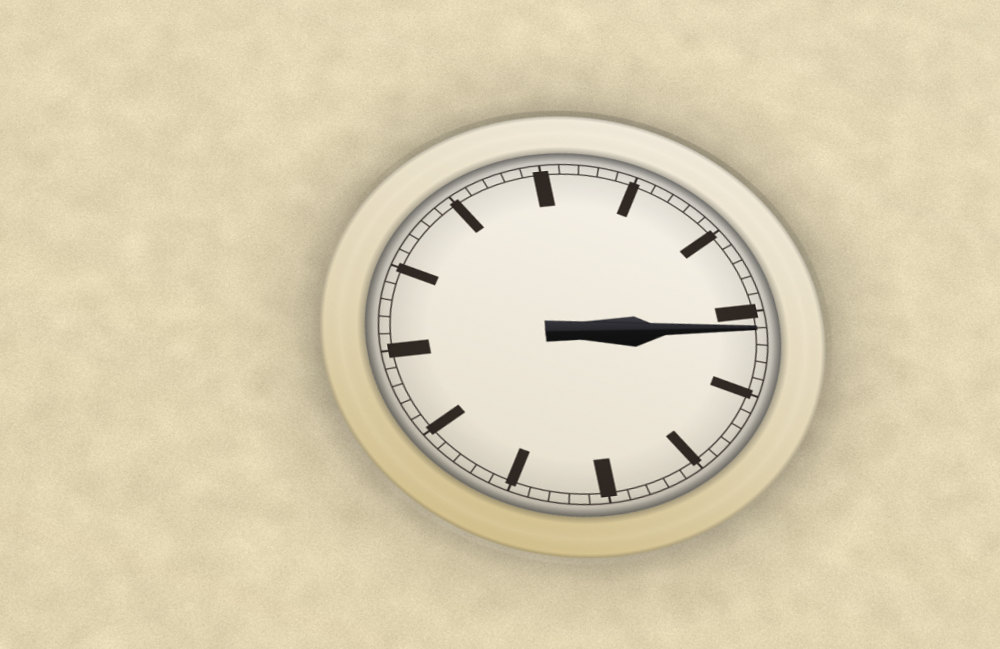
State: 3:16
